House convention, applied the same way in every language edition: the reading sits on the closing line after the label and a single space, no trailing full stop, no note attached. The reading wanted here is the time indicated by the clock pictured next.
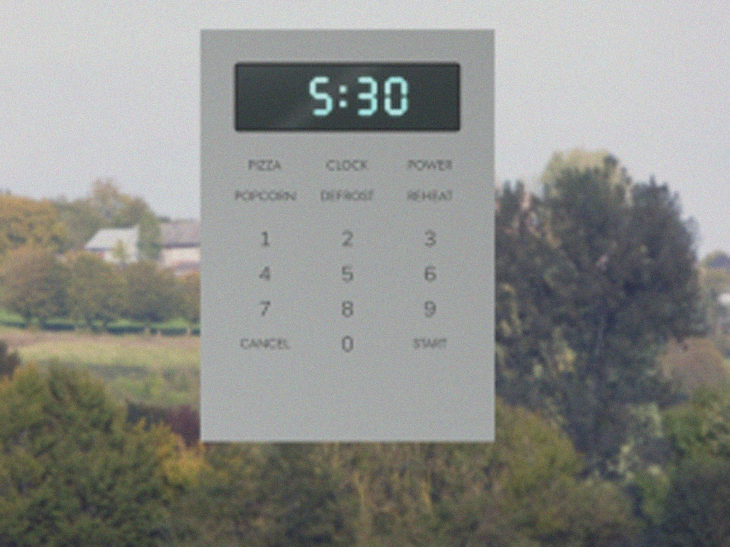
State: 5:30
